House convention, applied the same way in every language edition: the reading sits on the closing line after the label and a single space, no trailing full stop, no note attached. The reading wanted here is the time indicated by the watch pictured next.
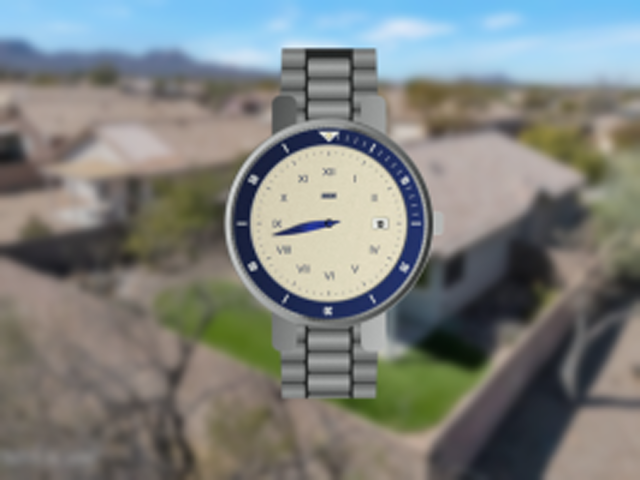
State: 8:43
